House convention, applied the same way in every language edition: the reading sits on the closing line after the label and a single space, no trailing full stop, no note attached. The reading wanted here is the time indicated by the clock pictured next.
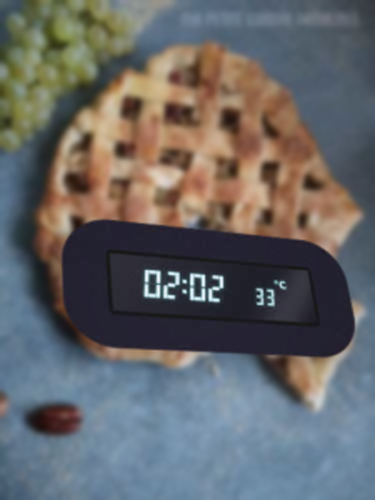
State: 2:02
